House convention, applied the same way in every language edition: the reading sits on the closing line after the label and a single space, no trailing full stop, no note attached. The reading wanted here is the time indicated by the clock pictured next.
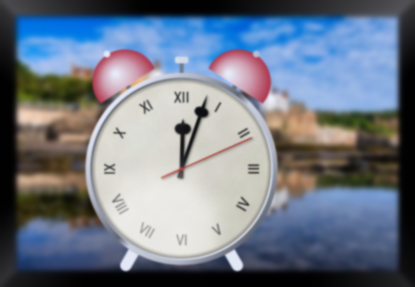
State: 12:03:11
